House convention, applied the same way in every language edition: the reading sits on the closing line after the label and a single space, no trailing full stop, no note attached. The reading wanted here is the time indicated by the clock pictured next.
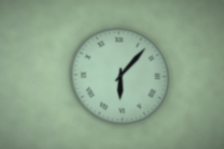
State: 6:07
